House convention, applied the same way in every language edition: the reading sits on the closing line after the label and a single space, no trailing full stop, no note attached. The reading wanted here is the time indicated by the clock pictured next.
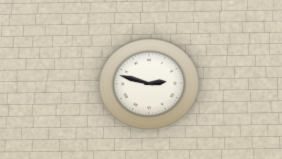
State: 2:48
